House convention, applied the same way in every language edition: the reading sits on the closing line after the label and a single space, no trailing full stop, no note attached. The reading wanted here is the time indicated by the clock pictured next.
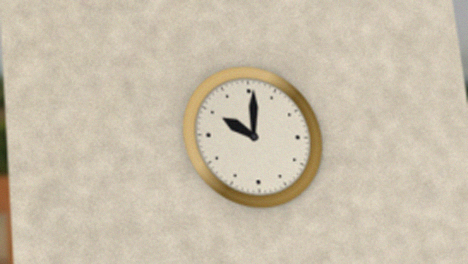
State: 10:01
